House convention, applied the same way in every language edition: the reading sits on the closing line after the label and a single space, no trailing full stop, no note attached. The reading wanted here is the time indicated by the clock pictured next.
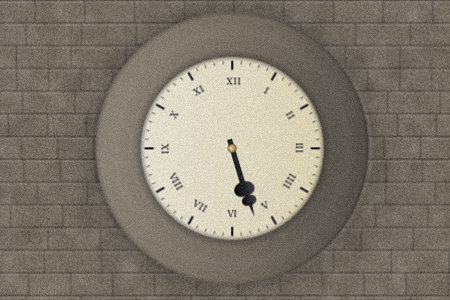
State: 5:27
